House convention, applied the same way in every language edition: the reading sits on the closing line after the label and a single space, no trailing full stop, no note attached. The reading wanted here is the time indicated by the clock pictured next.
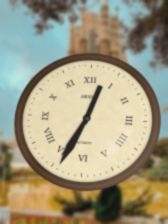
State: 12:34
